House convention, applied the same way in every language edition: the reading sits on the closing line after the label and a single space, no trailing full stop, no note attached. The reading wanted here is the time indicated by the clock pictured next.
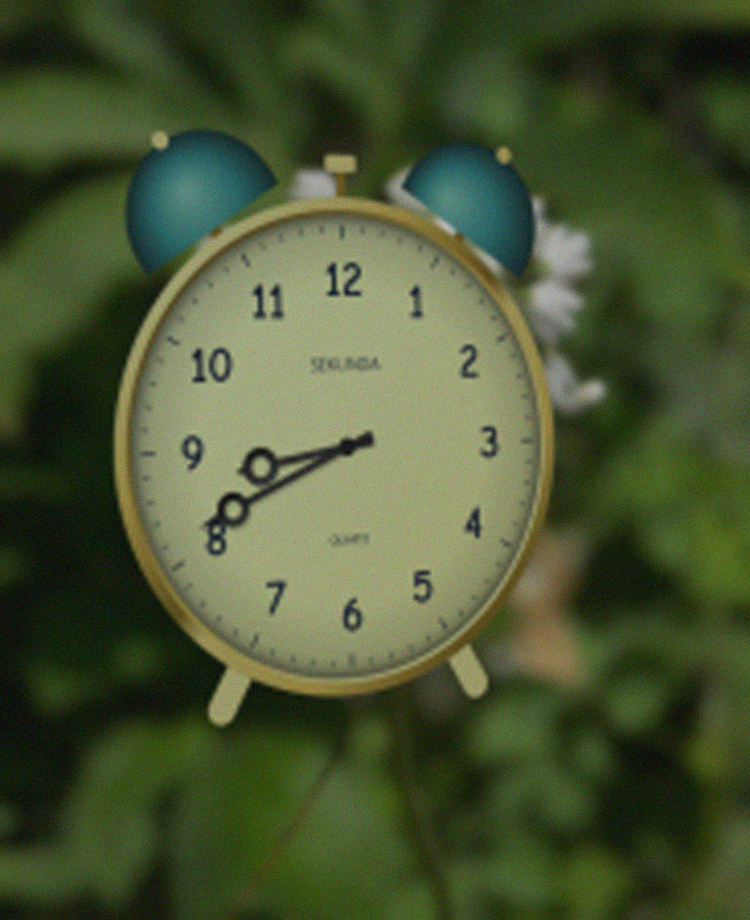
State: 8:41
